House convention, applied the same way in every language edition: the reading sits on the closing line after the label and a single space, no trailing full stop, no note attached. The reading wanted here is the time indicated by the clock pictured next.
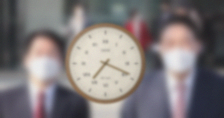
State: 7:19
